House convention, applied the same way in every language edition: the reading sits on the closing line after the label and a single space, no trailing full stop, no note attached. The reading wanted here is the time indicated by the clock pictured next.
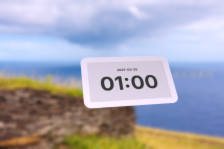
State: 1:00
